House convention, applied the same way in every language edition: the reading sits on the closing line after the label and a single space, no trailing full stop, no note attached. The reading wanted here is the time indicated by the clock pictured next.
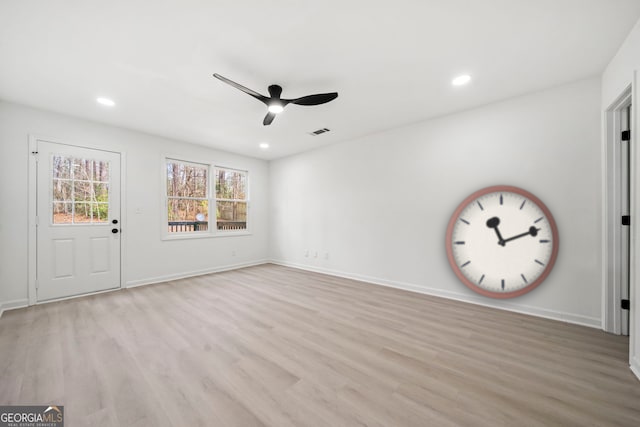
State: 11:12
